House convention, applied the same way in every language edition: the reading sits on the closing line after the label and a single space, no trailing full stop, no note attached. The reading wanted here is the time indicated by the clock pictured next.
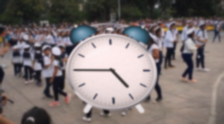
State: 4:45
